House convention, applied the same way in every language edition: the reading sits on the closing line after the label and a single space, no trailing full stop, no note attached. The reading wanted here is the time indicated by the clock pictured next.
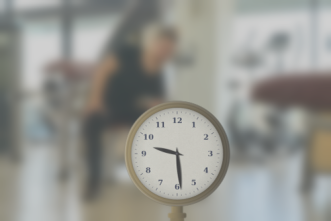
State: 9:29
